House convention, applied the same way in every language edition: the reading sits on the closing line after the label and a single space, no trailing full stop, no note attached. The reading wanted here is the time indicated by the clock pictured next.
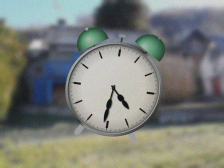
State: 4:31
